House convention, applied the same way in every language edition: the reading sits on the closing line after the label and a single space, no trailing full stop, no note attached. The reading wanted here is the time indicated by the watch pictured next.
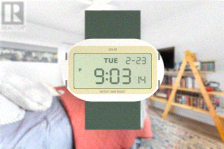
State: 9:03:14
